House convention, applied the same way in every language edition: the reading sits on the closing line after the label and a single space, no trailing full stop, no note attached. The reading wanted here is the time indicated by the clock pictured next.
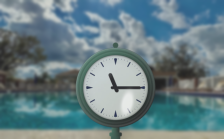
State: 11:15
